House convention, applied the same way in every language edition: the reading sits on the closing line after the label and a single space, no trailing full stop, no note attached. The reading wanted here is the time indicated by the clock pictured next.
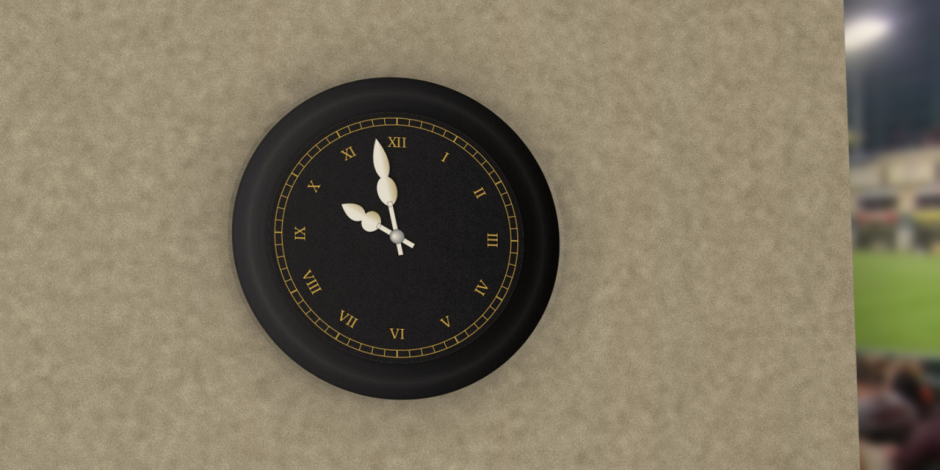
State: 9:58
